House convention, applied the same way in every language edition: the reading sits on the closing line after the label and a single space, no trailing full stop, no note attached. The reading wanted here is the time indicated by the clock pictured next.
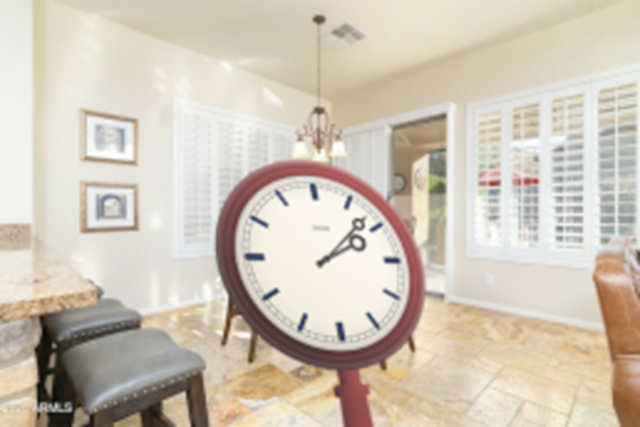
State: 2:08
